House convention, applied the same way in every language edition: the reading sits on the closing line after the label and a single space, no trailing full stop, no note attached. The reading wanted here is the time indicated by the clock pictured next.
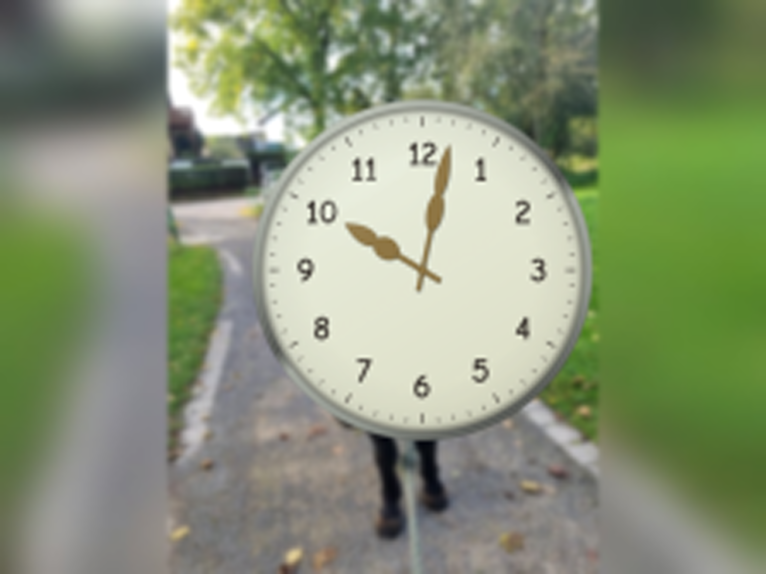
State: 10:02
